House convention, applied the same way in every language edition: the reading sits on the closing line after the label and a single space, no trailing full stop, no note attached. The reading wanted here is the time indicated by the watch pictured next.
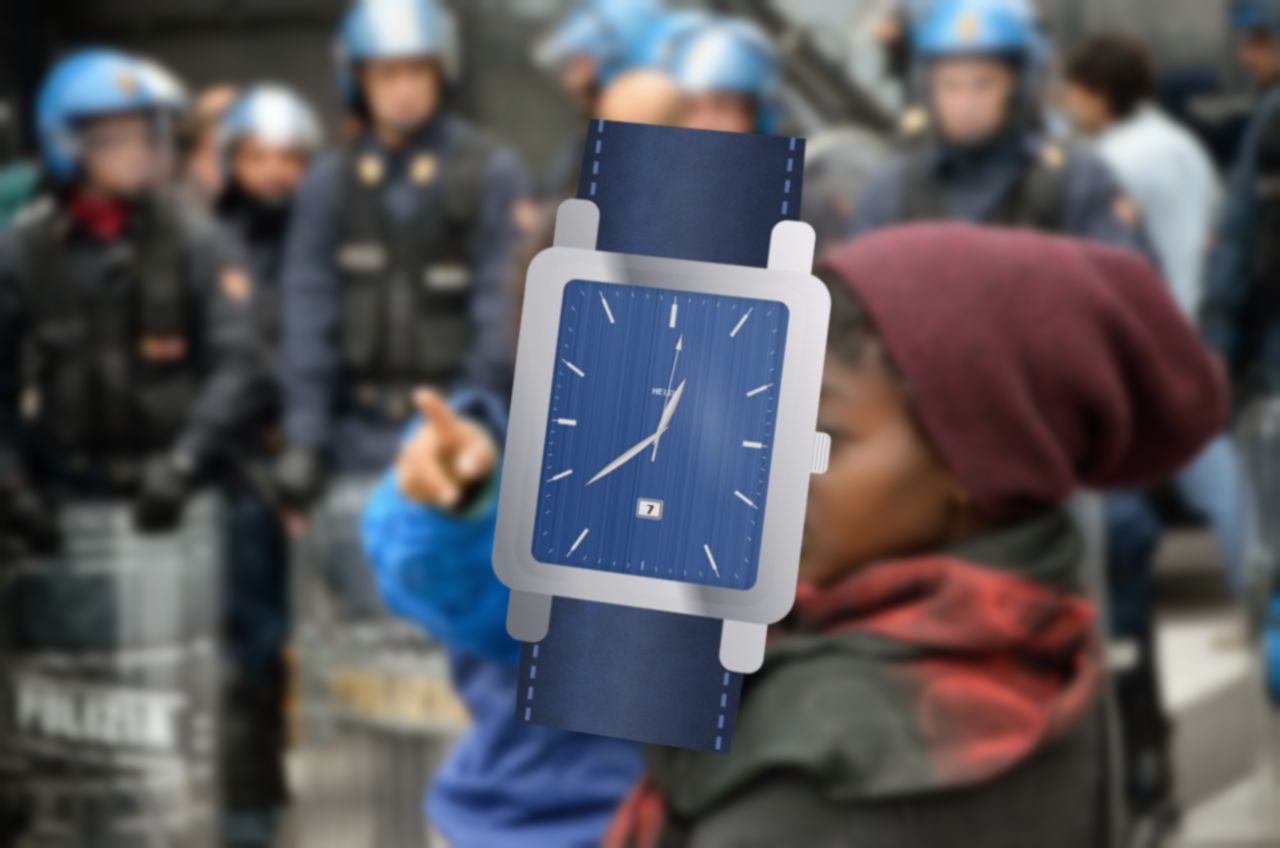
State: 12:38:01
